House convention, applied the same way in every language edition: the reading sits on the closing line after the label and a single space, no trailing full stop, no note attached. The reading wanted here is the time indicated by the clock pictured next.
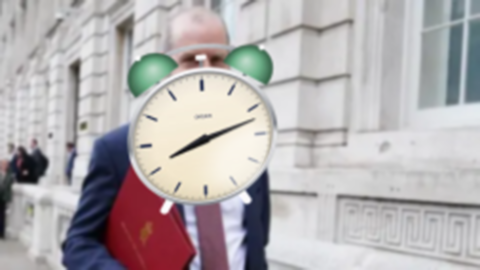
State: 8:12
